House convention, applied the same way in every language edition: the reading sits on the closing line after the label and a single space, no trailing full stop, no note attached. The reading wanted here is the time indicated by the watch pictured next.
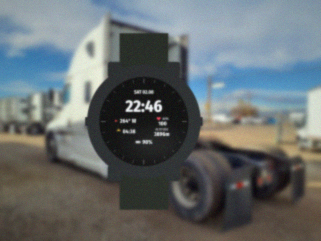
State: 22:46
